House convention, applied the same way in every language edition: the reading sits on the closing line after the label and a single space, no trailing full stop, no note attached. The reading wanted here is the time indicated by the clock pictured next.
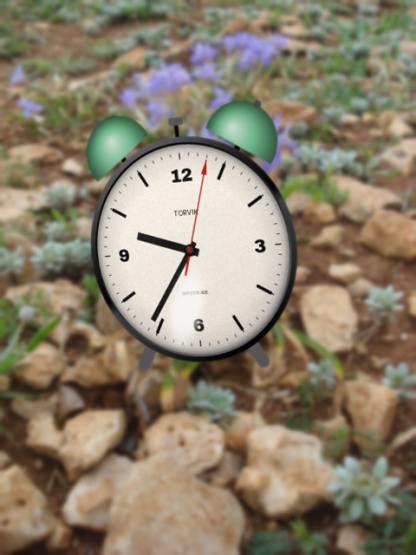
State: 9:36:03
